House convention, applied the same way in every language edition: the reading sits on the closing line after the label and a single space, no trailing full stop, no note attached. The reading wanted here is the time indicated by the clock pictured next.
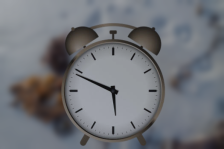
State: 5:49
